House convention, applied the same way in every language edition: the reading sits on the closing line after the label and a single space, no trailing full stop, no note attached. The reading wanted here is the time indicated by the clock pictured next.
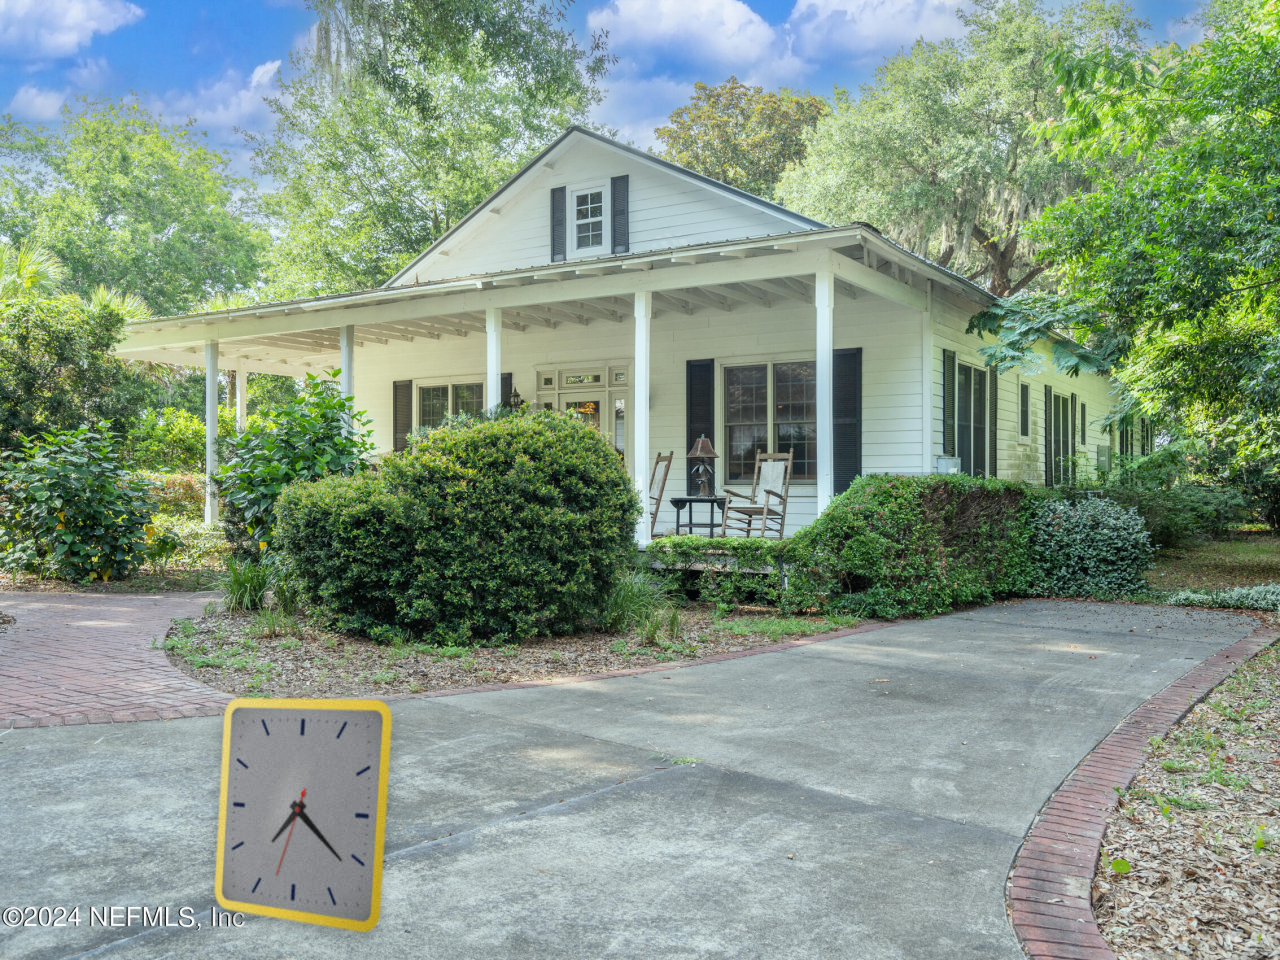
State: 7:21:33
